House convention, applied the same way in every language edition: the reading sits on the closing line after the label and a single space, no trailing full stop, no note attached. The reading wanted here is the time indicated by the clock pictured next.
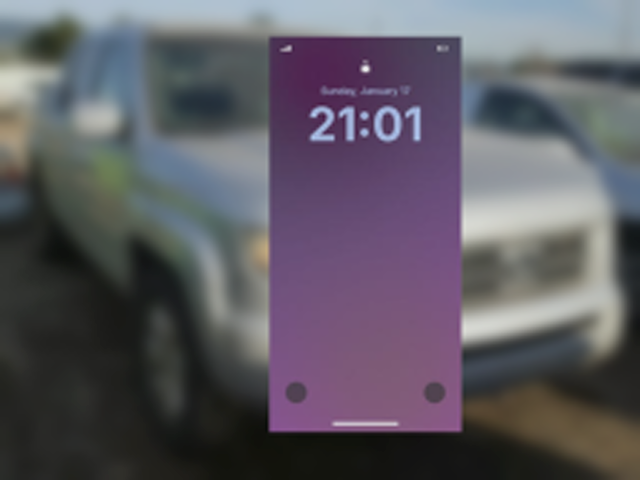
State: 21:01
